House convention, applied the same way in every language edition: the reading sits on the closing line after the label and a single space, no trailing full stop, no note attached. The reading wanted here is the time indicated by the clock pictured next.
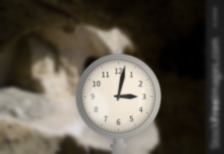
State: 3:02
